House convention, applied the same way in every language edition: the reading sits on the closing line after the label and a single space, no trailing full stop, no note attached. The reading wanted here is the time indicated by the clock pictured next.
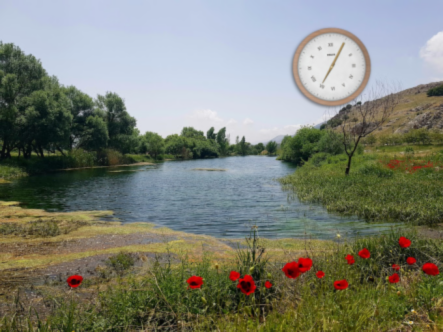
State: 7:05
